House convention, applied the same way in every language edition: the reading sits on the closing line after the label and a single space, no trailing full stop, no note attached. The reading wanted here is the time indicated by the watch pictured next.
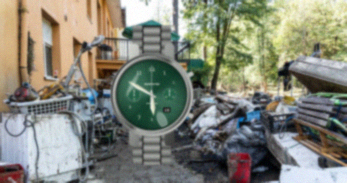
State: 5:50
